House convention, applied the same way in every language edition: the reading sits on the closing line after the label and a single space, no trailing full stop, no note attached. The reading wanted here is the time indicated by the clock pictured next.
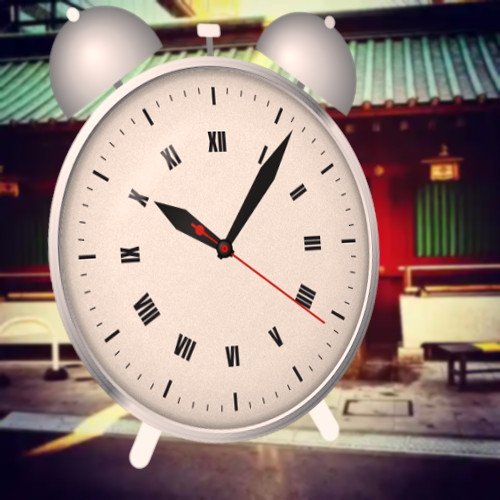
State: 10:06:21
